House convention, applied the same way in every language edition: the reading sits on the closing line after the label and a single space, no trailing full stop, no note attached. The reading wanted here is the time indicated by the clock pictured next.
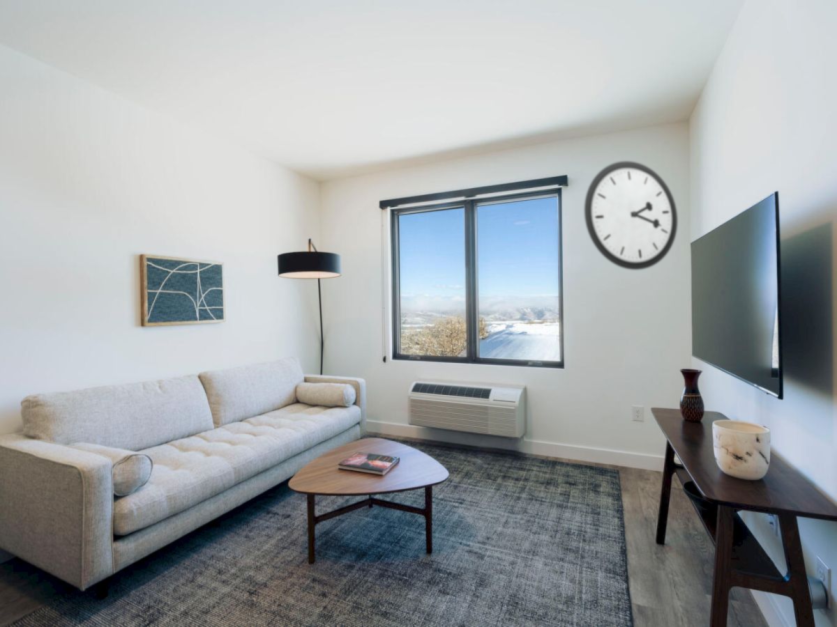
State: 2:19
